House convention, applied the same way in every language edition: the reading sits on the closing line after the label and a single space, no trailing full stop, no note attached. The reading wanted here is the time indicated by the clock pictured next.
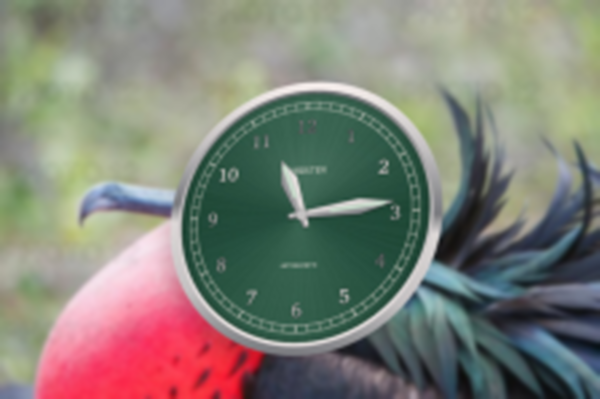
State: 11:14
